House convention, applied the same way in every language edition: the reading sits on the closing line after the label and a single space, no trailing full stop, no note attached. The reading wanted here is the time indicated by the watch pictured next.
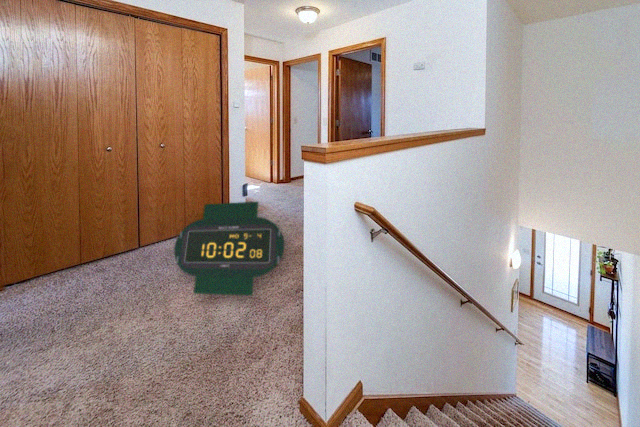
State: 10:02
